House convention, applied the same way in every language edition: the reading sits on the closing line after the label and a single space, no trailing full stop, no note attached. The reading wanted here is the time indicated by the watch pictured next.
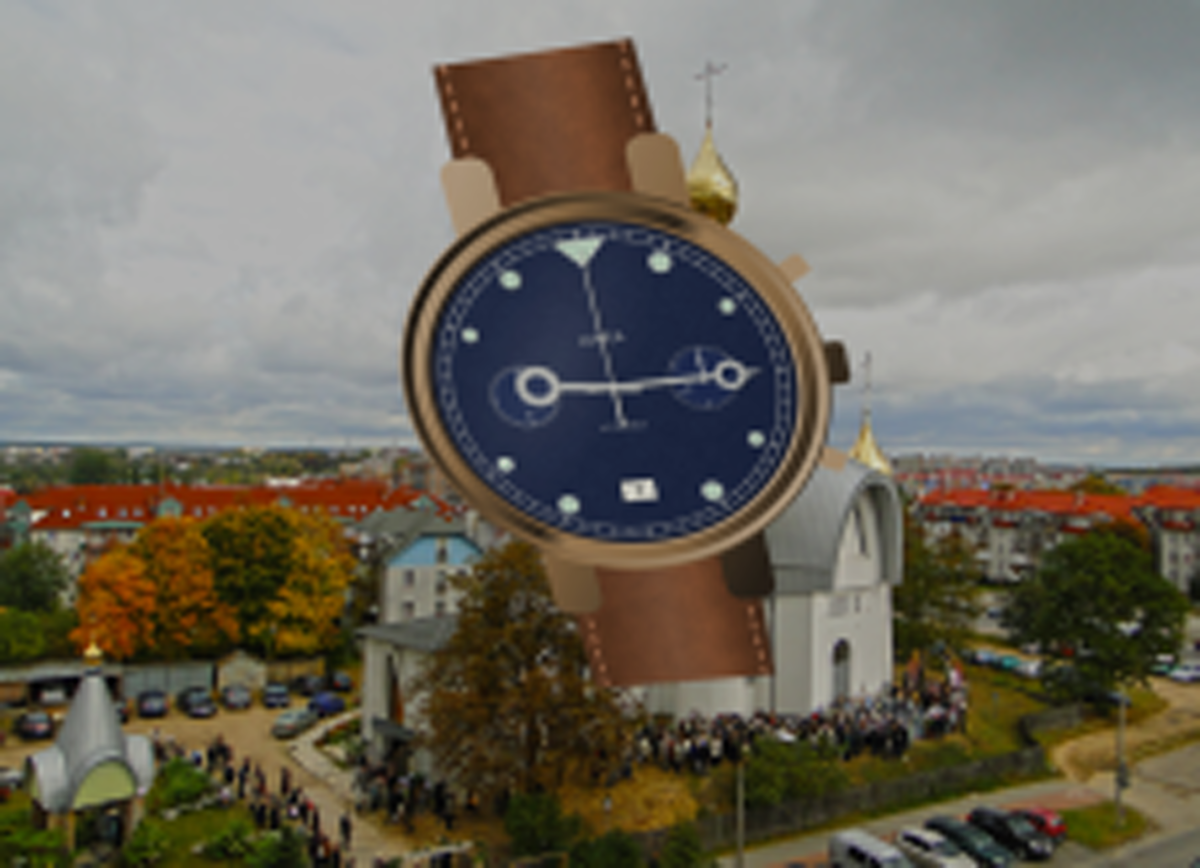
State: 9:15
